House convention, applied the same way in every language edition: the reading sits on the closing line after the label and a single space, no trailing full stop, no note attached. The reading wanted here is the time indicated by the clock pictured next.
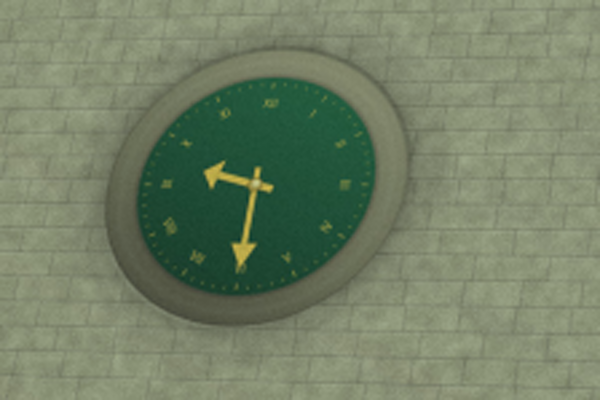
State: 9:30
